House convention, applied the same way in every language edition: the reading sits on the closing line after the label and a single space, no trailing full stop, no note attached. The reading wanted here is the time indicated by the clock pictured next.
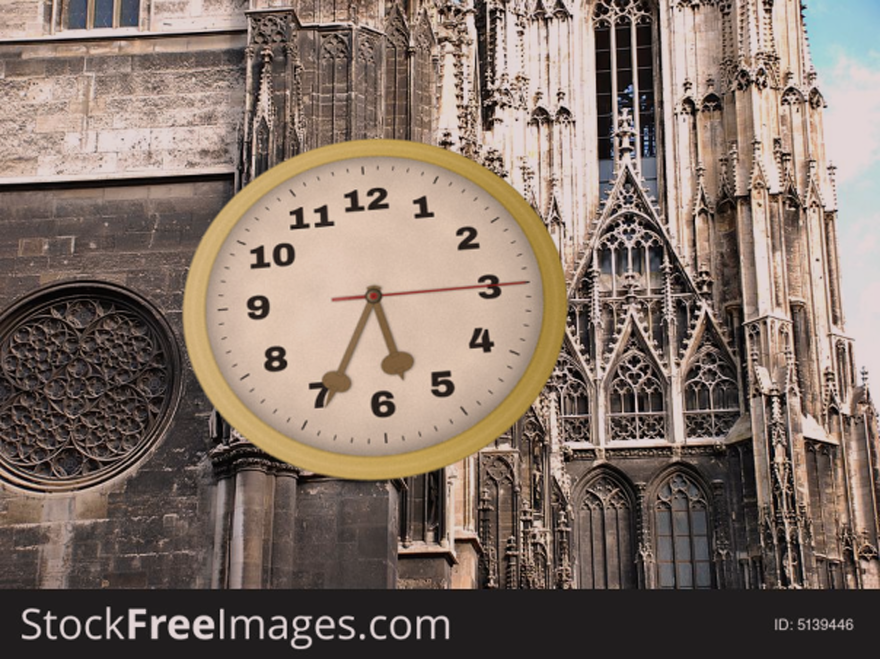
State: 5:34:15
